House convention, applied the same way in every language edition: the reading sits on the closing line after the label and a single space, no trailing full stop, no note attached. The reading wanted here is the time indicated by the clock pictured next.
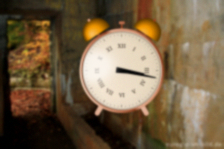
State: 3:17
